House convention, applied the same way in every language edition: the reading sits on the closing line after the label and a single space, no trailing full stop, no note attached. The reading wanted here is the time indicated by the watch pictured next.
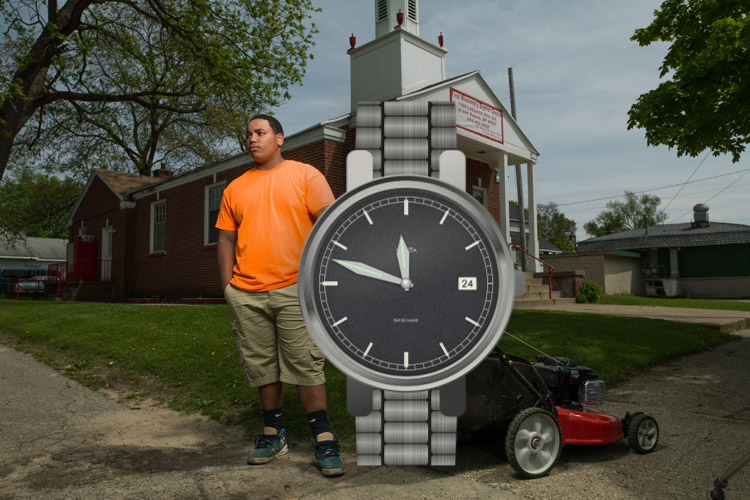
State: 11:48
